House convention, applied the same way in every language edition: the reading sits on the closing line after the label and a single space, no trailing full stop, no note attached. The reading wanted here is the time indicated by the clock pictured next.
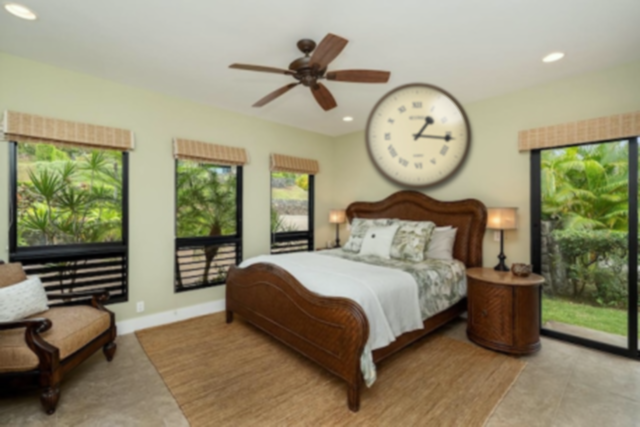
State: 1:16
